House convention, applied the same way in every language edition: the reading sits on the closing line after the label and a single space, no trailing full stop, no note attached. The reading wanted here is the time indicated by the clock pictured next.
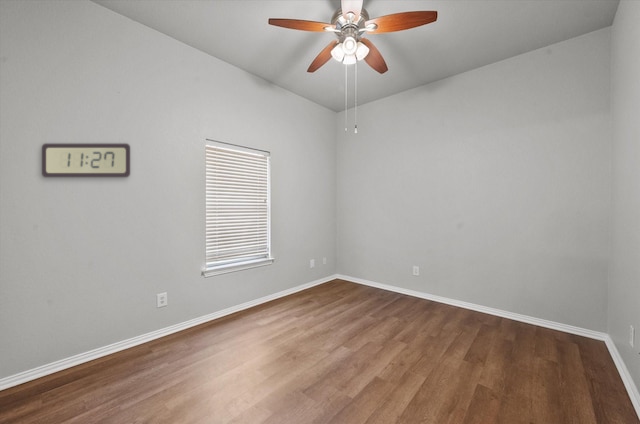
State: 11:27
